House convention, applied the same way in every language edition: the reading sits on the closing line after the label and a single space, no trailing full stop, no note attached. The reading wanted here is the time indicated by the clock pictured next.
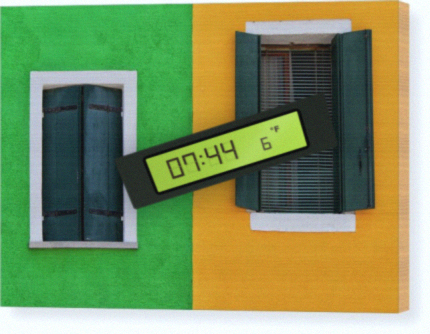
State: 7:44
